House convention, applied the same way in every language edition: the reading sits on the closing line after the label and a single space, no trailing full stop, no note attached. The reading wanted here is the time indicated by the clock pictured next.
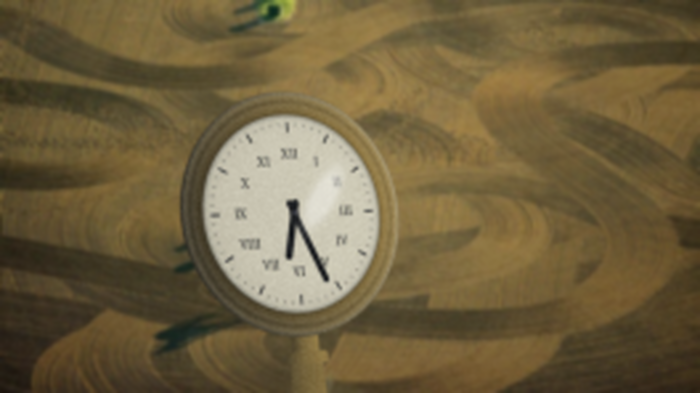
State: 6:26
